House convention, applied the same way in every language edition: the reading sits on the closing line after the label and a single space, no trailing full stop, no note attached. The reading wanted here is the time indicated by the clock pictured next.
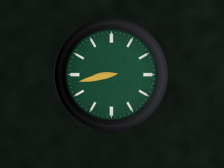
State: 8:43
